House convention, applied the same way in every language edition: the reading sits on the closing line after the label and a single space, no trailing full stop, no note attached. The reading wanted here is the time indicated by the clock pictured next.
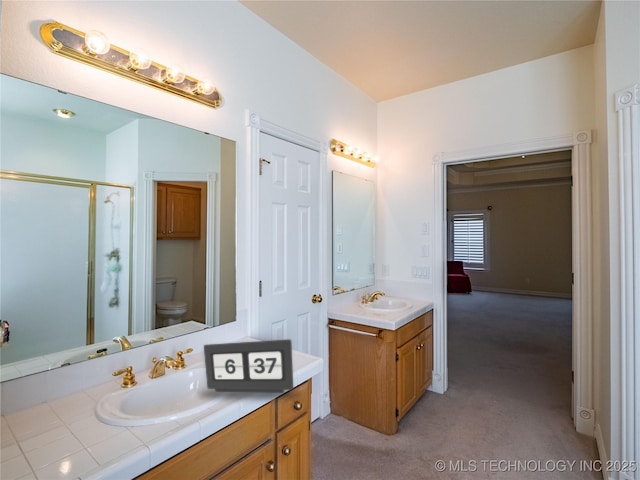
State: 6:37
